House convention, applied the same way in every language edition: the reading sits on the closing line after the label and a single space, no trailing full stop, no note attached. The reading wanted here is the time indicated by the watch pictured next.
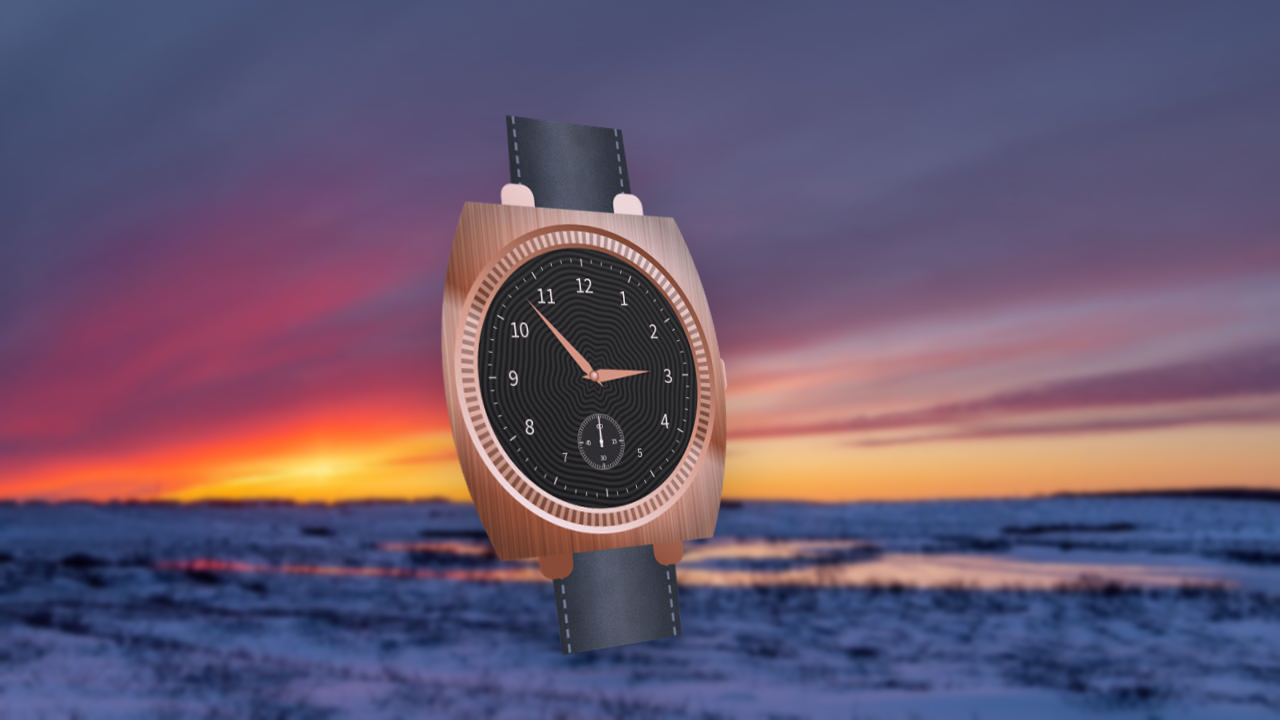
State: 2:53
